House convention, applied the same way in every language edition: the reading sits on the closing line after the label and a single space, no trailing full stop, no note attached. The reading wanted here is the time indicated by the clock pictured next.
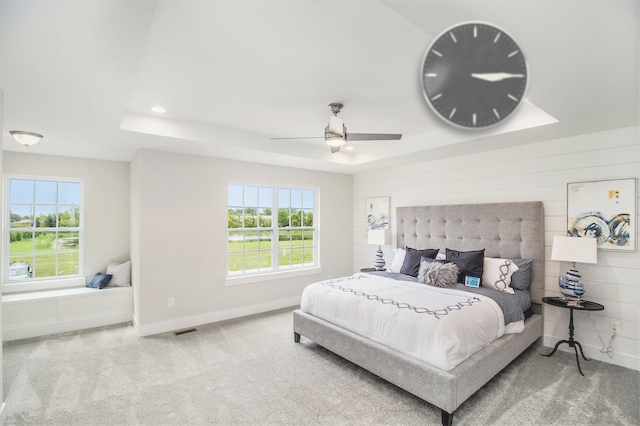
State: 3:15
